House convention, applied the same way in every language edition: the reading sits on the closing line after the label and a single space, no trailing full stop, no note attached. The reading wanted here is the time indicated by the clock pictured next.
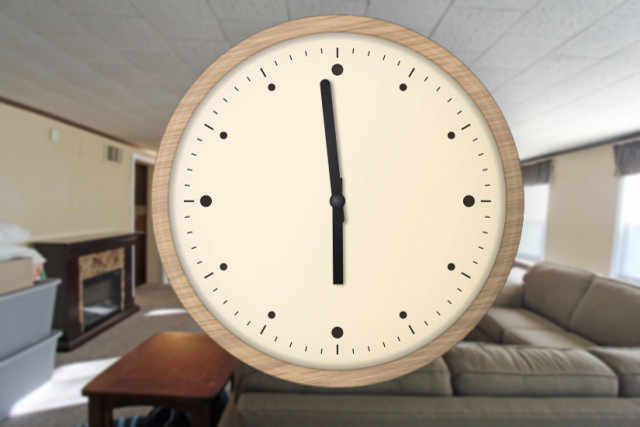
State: 5:59
